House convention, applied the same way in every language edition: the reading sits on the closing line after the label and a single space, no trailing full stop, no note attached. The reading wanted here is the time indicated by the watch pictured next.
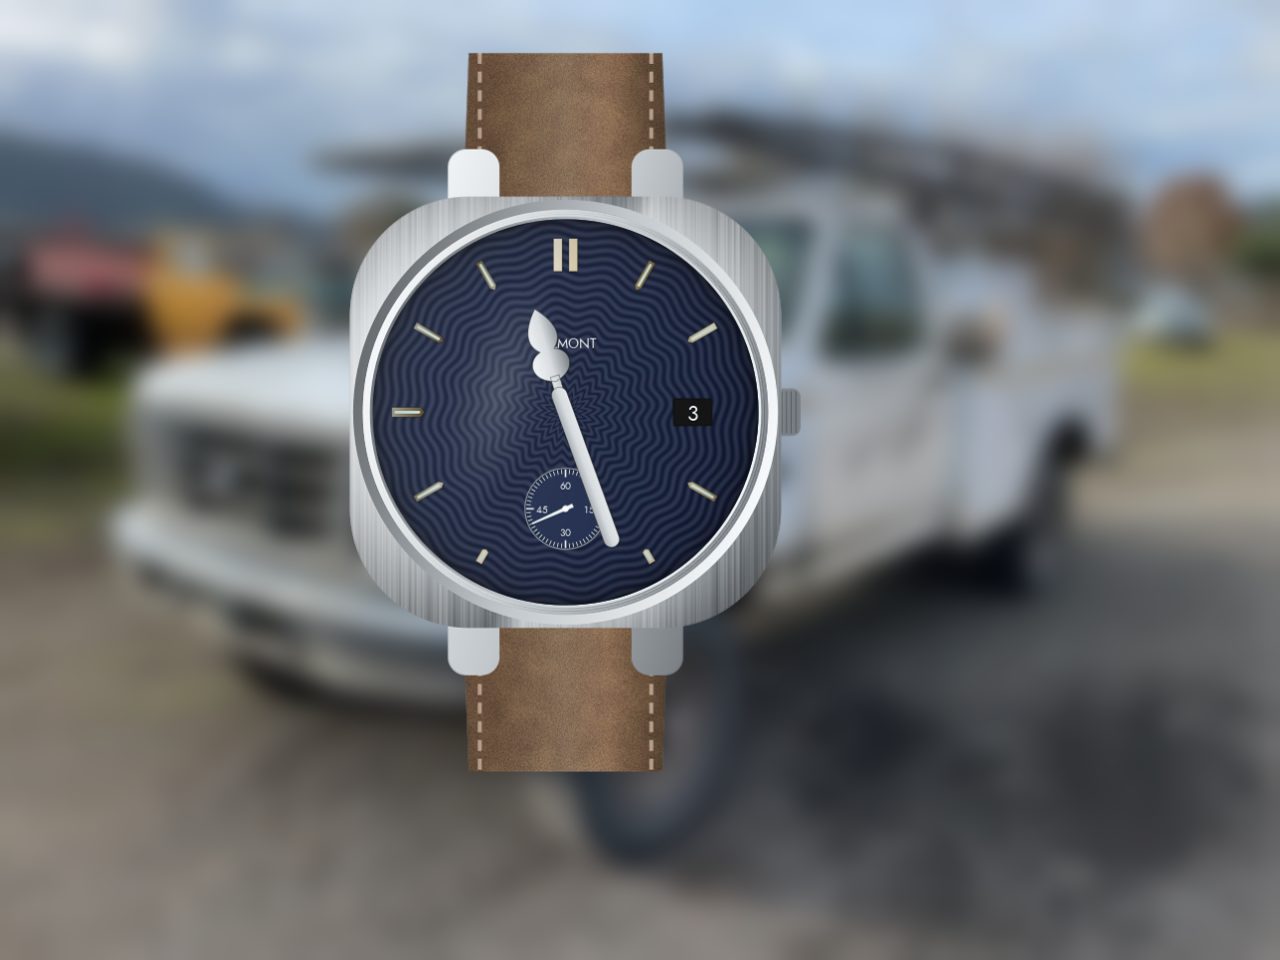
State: 11:26:41
